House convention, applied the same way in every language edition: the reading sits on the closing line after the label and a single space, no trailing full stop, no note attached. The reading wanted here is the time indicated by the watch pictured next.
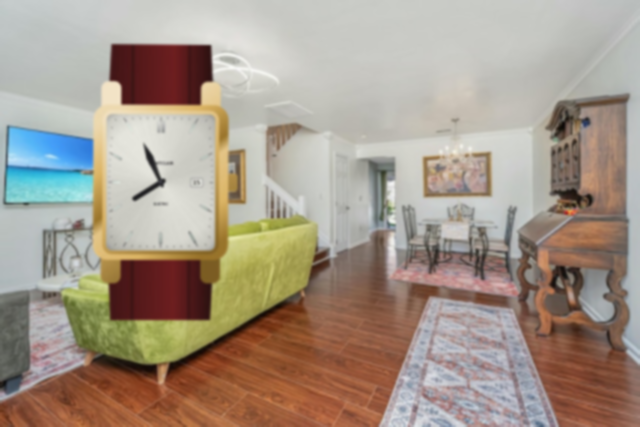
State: 7:56
